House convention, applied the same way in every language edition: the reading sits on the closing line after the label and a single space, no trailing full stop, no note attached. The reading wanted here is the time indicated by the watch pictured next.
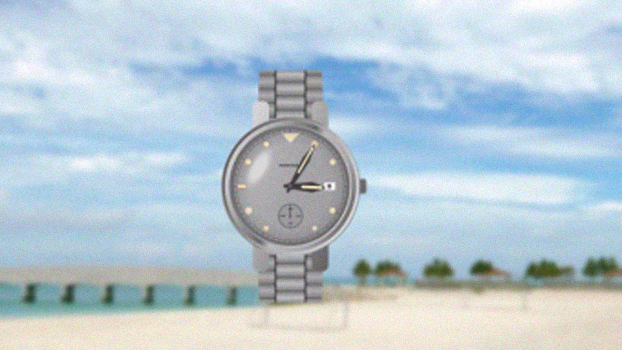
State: 3:05
